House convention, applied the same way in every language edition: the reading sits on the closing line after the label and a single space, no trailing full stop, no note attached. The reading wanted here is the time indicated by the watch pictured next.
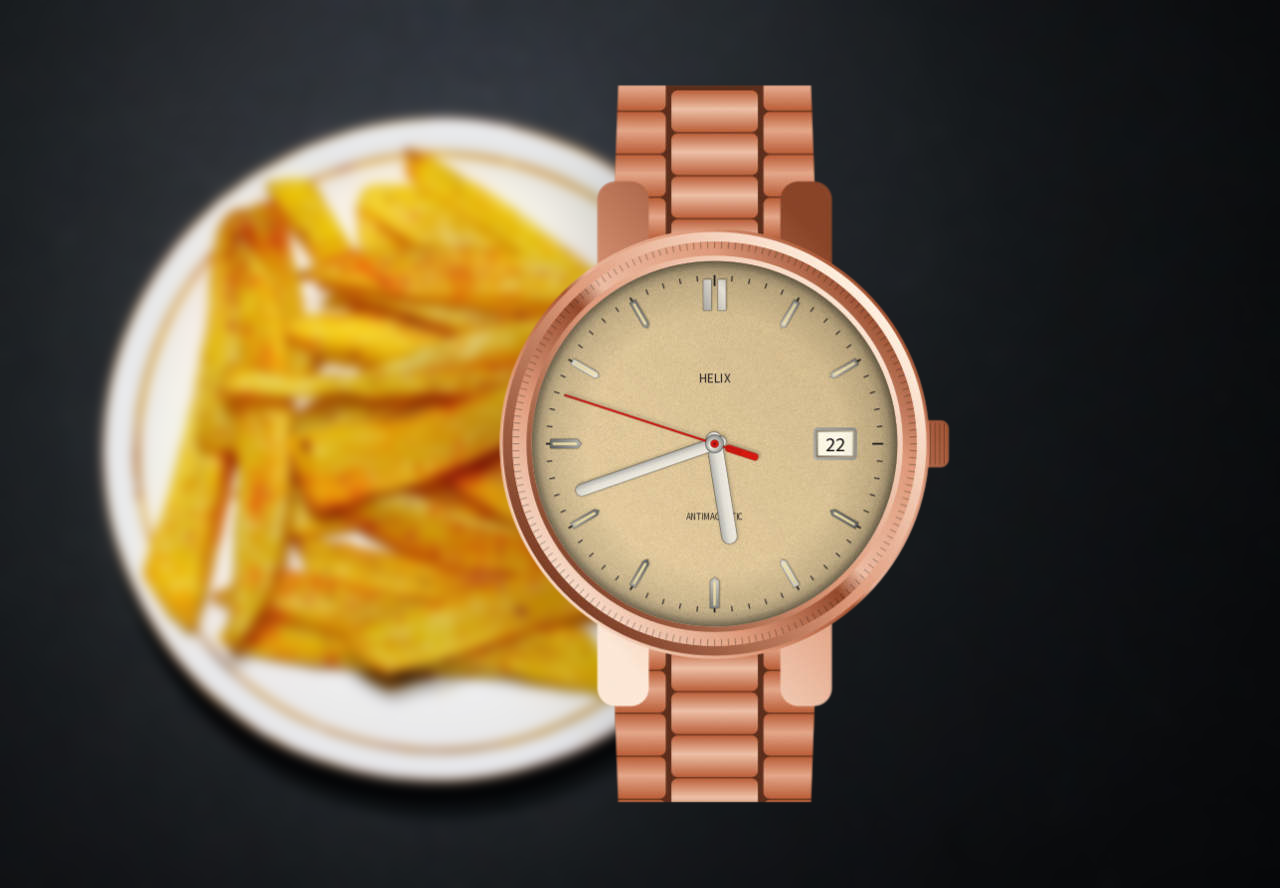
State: 5:41:48
